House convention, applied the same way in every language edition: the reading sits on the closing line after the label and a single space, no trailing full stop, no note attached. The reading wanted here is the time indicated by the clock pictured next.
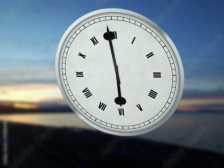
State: 5:59
